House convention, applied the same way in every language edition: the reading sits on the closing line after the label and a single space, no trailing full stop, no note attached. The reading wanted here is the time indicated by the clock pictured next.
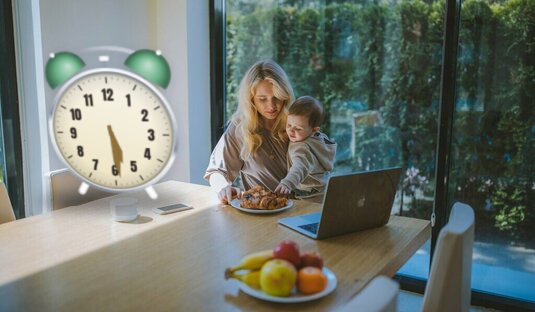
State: 5:29
